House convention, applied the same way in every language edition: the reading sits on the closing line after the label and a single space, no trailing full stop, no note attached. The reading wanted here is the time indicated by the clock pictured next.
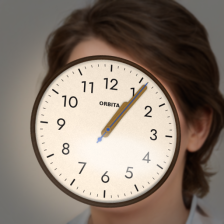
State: 1:06:06
